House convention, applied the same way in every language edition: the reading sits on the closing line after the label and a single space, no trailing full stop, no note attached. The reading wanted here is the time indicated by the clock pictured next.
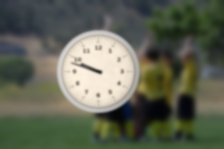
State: 9:48
